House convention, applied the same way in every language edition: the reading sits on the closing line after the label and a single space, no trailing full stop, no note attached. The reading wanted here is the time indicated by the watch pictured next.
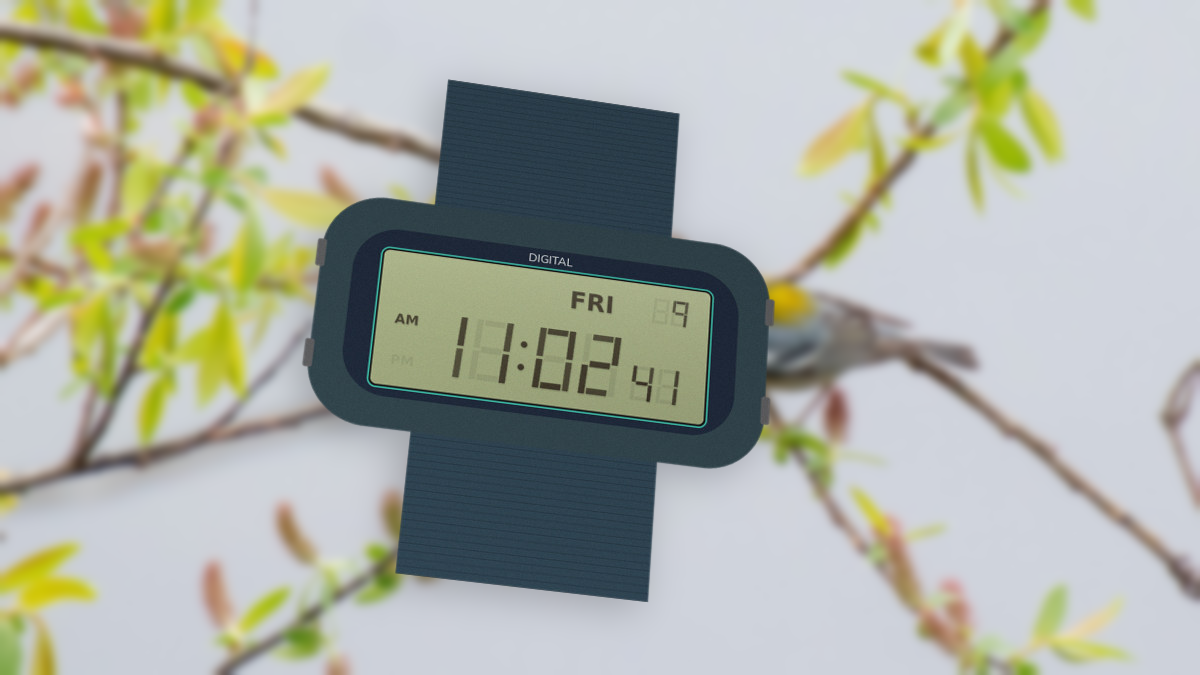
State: 11:02:41
